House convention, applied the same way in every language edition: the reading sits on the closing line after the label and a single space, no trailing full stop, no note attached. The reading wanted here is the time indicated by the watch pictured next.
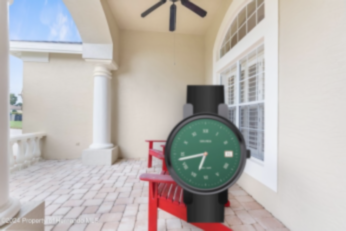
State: 6:43
